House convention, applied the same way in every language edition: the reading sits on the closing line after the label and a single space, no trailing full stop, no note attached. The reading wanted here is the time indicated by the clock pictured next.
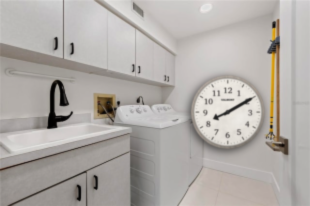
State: 8:10
